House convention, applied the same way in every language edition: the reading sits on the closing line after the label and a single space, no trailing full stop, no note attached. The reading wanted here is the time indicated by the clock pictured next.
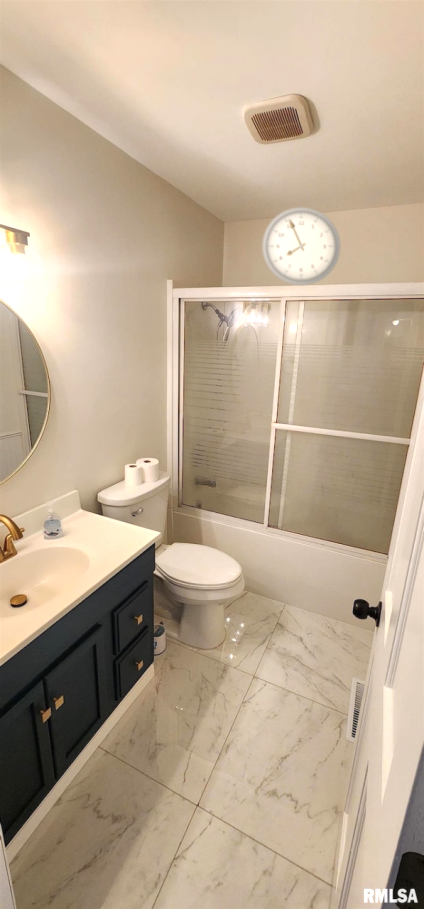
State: 7:56
